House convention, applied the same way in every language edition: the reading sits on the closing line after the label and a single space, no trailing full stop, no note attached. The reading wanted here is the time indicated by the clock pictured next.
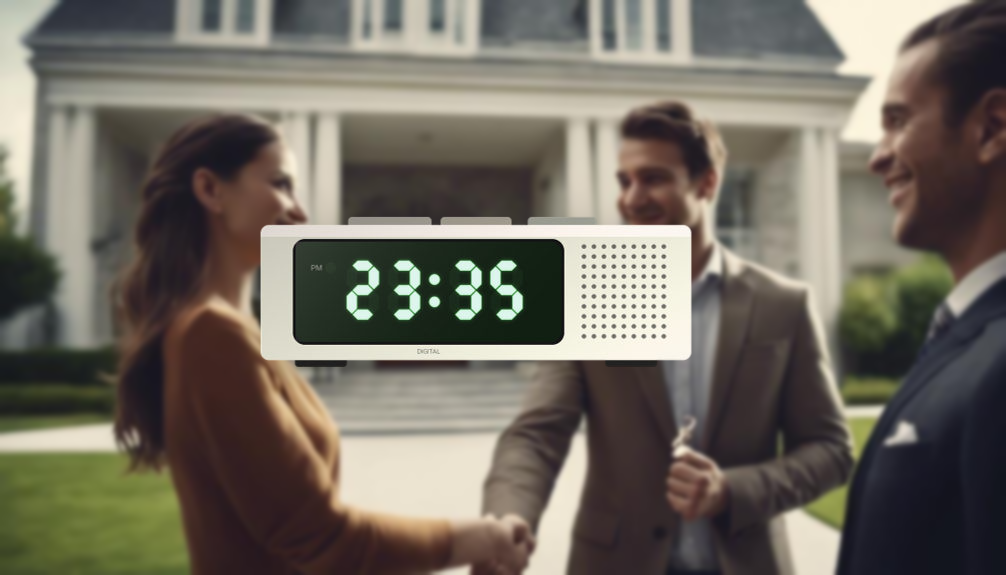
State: 23:35
